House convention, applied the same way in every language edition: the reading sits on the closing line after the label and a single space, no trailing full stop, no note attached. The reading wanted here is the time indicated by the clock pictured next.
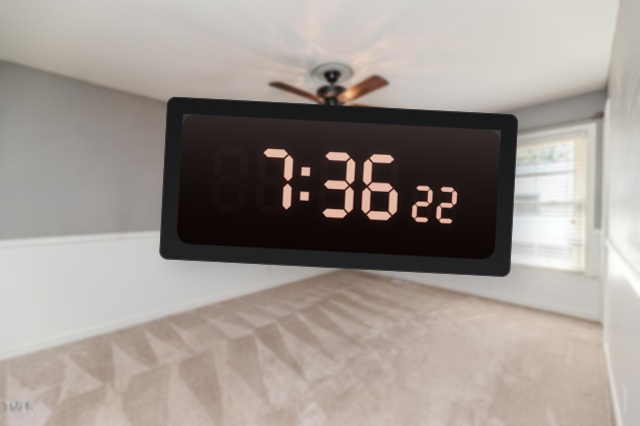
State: 7:36:22
